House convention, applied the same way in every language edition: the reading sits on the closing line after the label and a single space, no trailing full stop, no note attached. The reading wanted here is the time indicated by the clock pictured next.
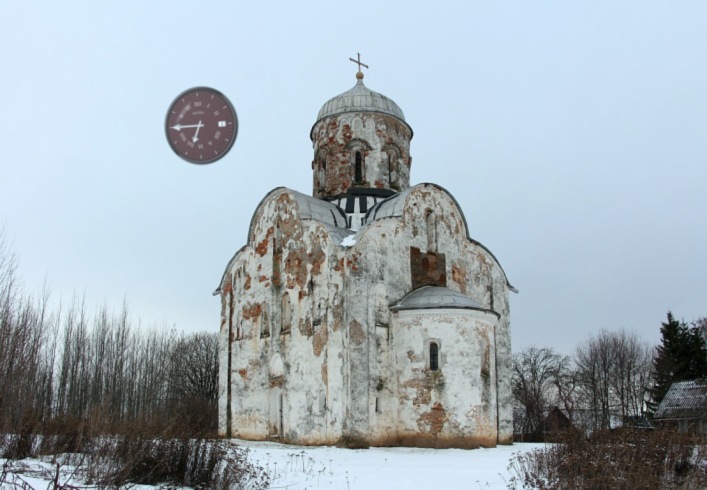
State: 6:45
